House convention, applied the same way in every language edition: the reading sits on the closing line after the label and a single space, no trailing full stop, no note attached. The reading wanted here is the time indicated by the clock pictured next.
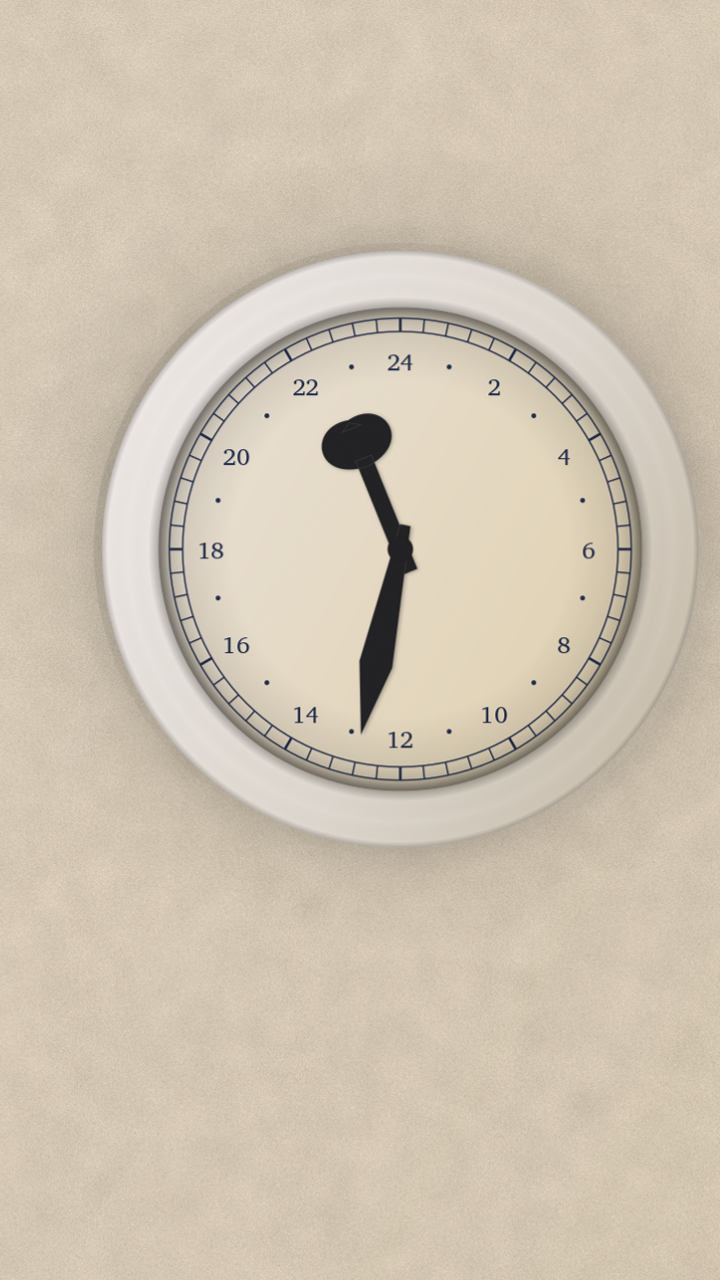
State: 22:32
